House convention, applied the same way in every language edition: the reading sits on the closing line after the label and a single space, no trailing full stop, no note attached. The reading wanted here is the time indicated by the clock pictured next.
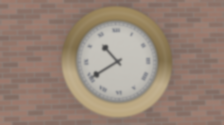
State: 10:40
